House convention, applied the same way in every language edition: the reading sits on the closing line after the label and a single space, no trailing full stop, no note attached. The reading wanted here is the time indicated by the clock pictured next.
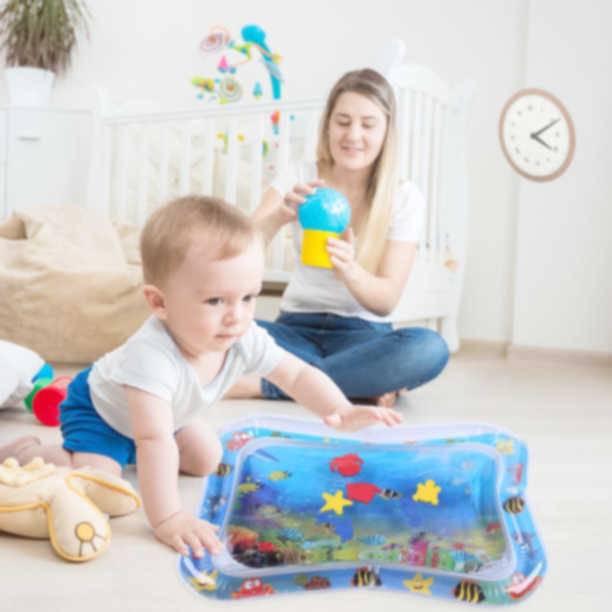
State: 4:11
